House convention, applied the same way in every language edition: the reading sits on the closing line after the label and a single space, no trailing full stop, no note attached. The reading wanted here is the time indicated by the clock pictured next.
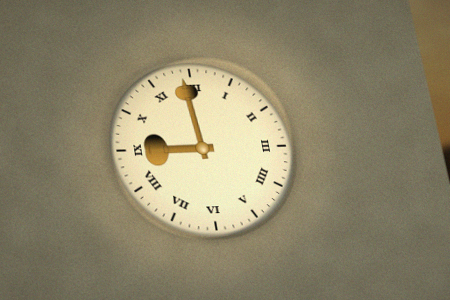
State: 8:59
